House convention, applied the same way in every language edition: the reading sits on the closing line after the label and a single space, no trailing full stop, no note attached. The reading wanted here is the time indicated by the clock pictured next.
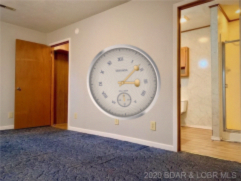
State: 3:08
